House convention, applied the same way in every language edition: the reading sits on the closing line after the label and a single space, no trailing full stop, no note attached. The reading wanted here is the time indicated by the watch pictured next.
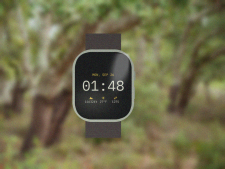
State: 1:48
